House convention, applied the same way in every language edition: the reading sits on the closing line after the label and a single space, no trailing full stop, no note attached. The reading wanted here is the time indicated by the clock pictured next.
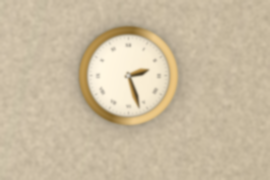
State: 2:27
